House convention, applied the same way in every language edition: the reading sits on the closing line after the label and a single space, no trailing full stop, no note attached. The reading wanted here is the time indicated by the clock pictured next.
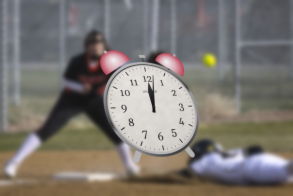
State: 12:02
